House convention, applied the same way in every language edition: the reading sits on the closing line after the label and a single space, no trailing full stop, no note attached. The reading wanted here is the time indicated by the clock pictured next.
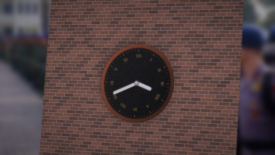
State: 3:41
